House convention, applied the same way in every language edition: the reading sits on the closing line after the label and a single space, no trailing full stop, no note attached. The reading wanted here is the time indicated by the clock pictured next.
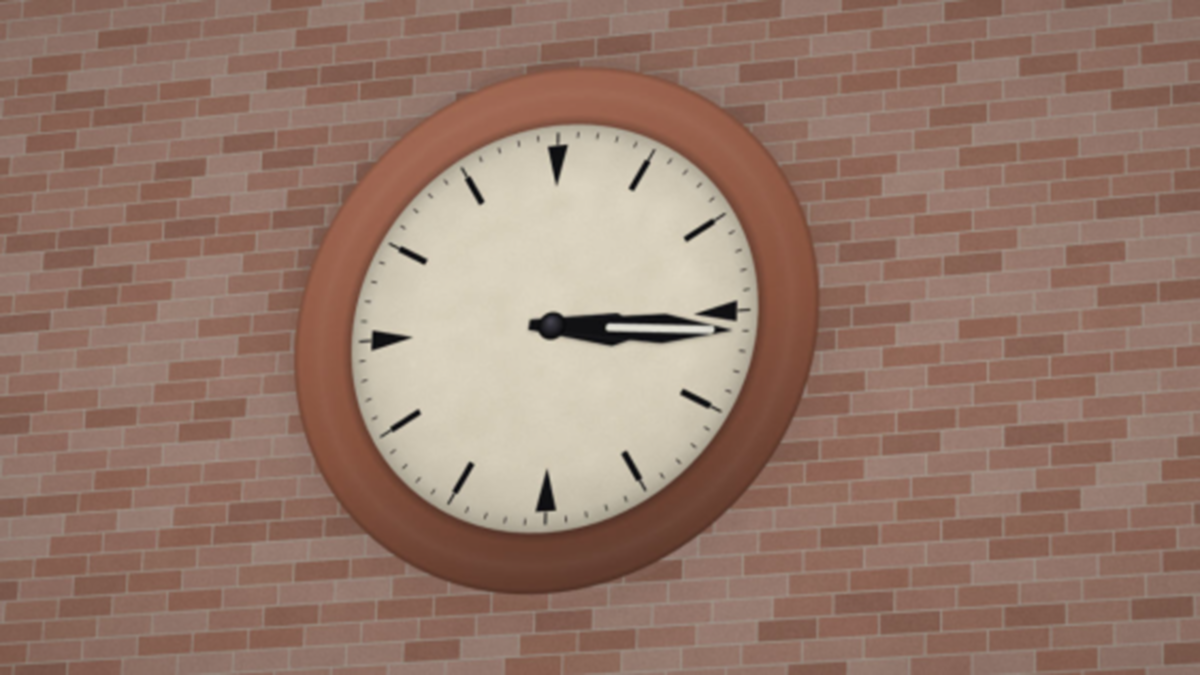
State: 3:16
